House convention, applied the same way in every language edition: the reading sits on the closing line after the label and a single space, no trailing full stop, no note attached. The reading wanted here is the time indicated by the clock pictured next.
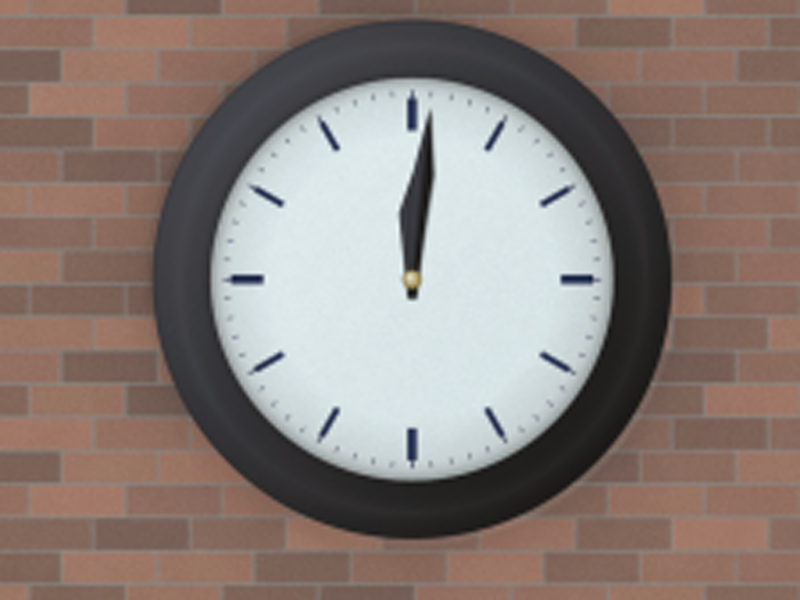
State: 12:01
